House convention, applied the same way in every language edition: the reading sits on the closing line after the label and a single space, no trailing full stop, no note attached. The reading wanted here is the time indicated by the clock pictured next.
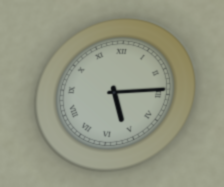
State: 5:14
